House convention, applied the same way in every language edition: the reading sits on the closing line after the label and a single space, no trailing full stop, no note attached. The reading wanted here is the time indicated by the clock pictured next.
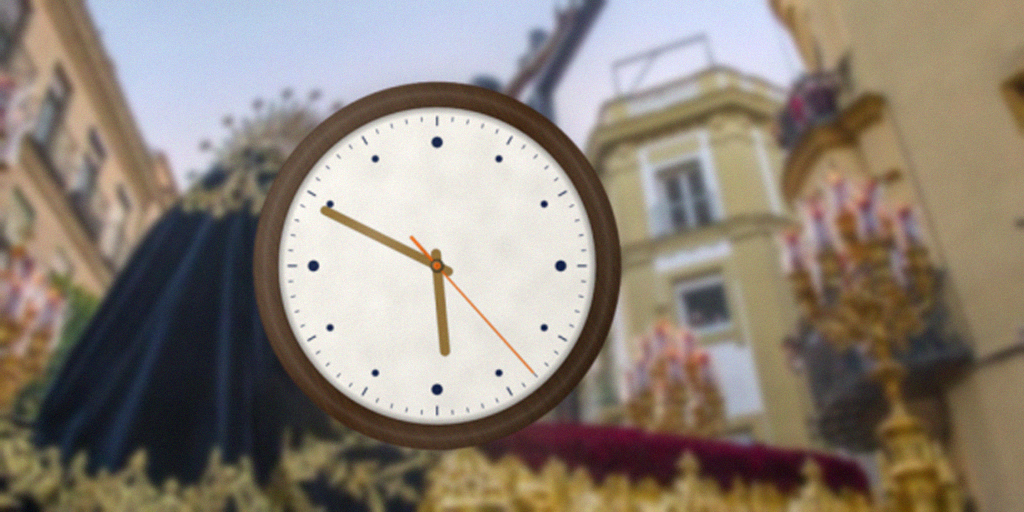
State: 5:49:23
